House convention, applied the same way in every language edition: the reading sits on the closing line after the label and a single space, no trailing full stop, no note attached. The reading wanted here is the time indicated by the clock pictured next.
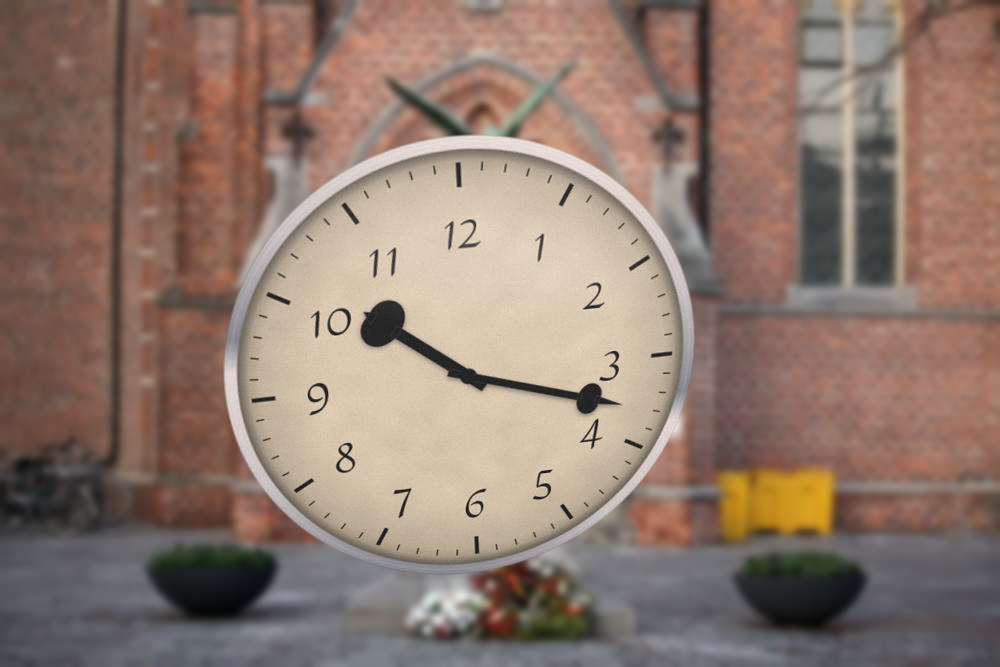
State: 10:18
